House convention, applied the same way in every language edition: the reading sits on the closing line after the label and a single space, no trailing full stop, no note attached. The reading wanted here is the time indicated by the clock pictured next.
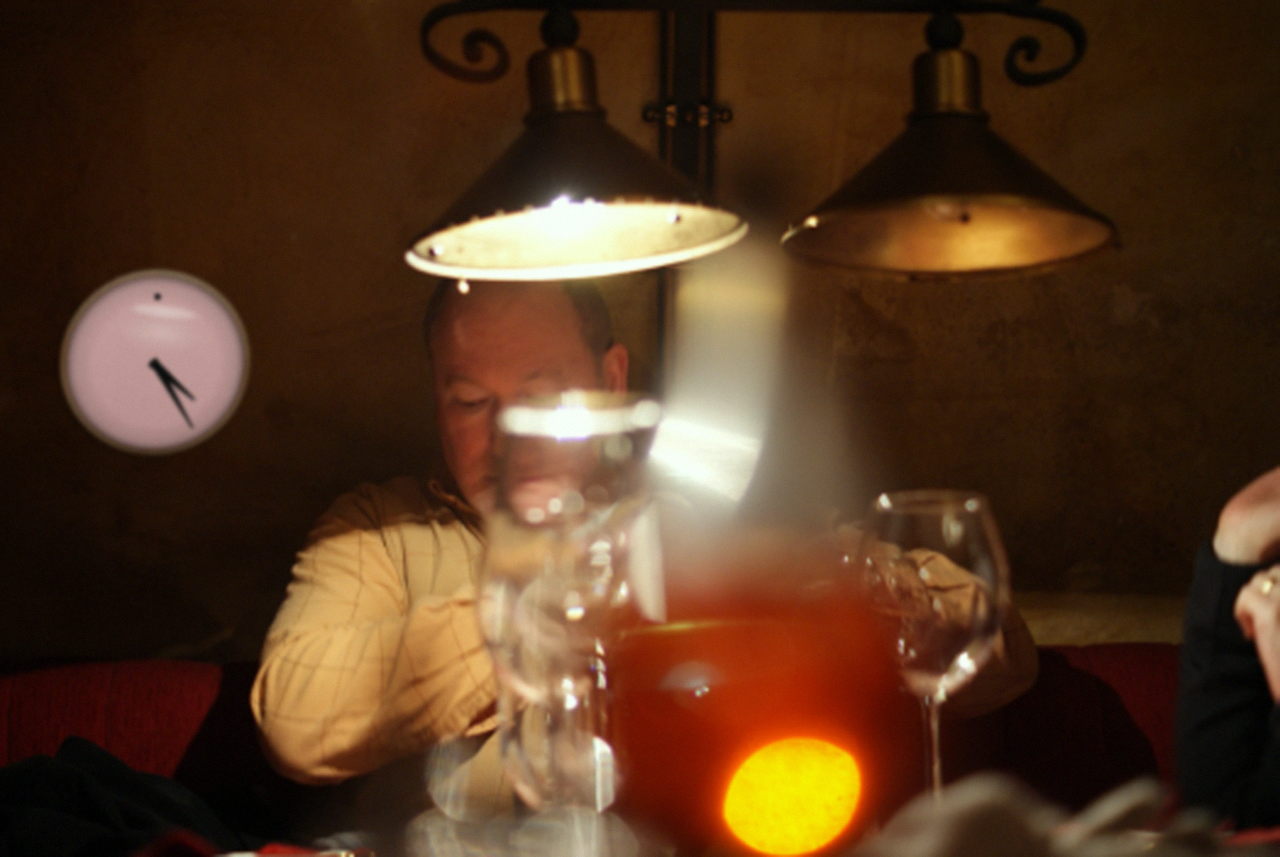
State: 4:25
